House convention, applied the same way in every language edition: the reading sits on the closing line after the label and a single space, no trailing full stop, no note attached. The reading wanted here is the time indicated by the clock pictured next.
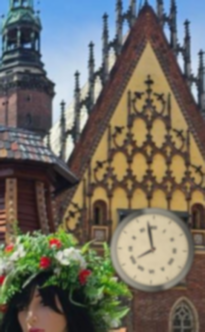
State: 7:58
